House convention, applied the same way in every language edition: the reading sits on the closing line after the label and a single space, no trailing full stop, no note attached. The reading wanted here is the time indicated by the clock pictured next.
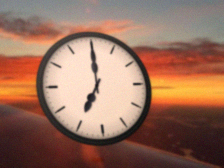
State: 7:00
